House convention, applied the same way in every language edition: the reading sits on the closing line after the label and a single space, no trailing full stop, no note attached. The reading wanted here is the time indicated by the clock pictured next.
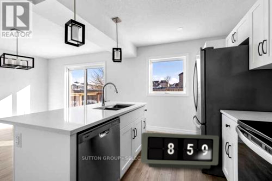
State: 8:59
